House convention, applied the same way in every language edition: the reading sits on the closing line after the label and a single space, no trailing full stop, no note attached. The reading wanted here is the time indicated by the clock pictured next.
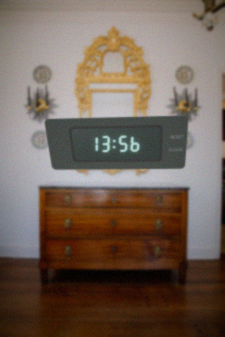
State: 13:56
